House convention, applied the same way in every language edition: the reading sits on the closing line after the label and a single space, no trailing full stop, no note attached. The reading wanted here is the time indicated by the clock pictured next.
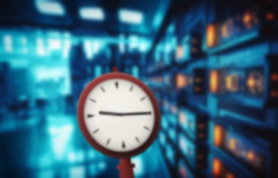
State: 9:15
